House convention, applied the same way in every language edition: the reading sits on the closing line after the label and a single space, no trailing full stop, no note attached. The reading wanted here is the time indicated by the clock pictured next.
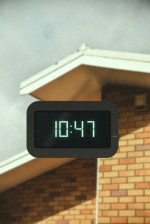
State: 10:47
